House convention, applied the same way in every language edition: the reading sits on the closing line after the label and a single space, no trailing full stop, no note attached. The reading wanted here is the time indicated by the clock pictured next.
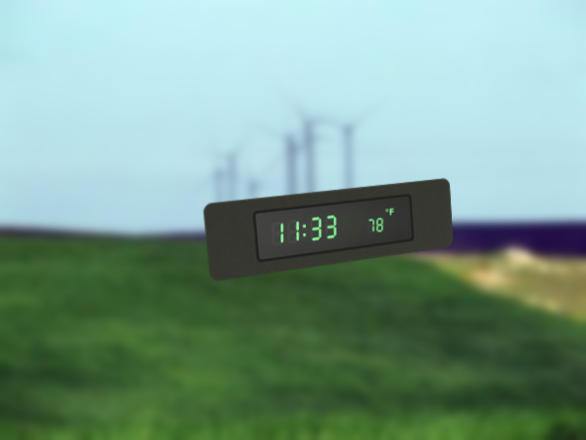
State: 11:33
